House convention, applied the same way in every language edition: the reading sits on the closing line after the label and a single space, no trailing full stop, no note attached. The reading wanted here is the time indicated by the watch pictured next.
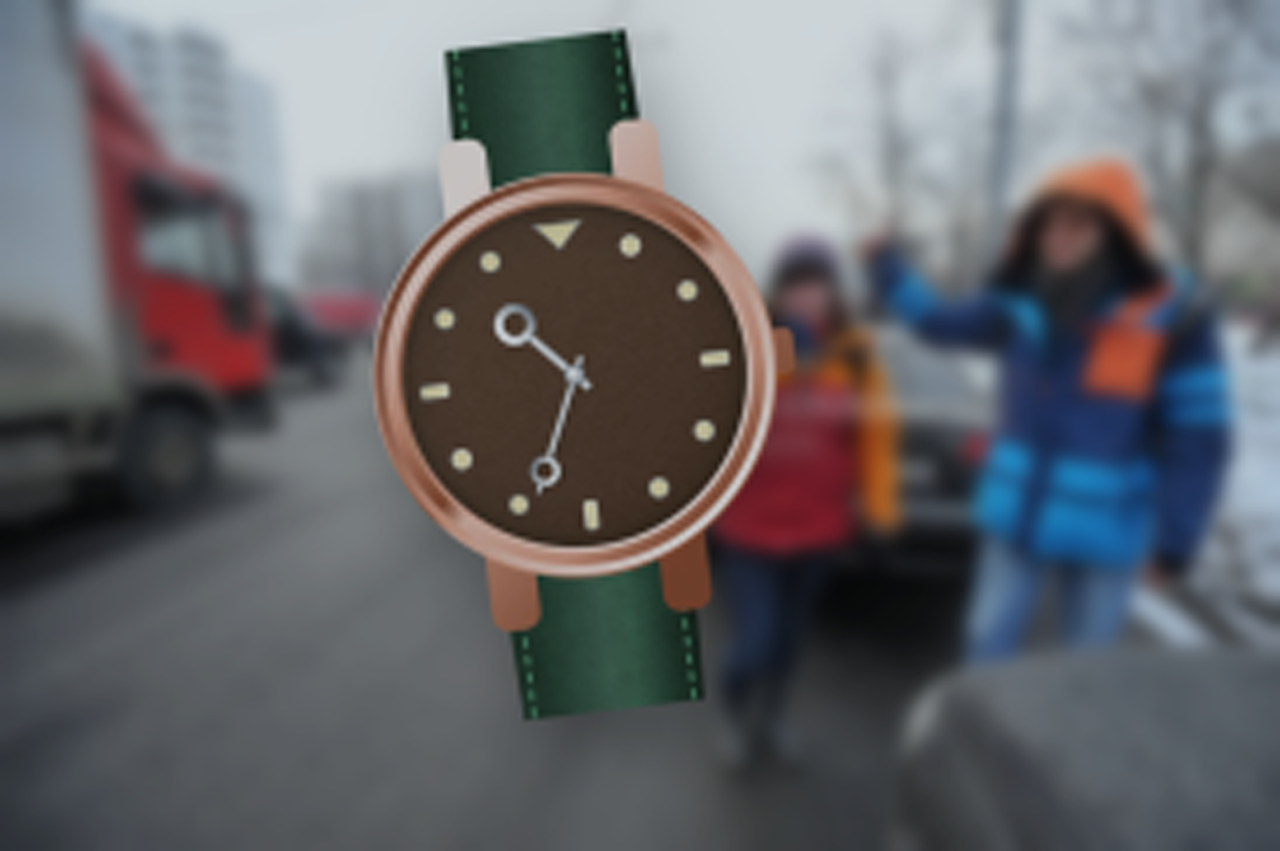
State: 10:34
